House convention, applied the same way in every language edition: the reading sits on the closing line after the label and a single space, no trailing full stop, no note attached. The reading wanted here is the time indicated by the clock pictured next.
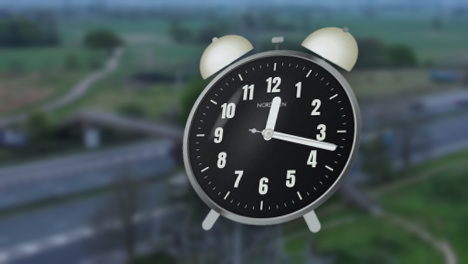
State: 12:17:17
